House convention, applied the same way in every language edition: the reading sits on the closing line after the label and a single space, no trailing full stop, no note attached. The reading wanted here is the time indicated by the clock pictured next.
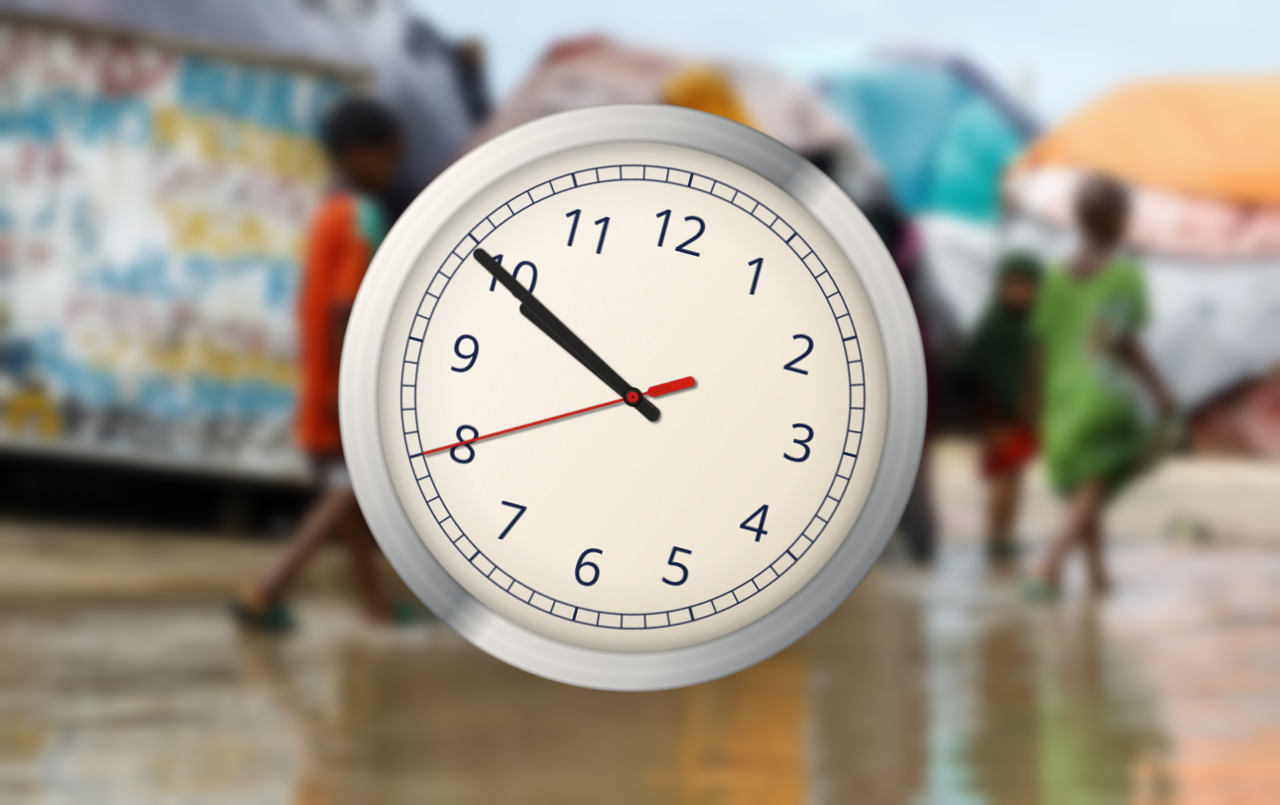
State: 9:49:40
